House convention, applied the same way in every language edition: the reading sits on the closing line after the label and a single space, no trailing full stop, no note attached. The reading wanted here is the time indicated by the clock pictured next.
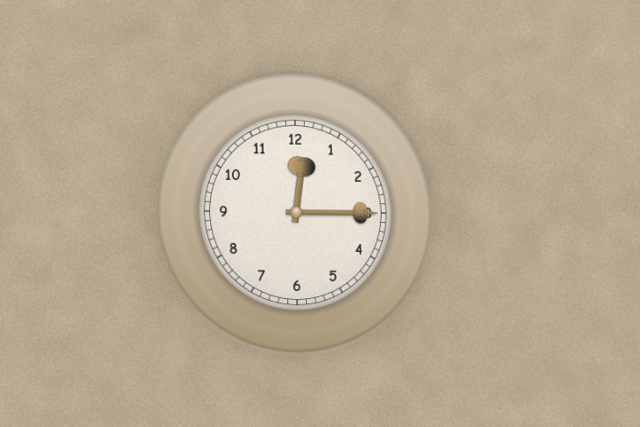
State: 12:15
